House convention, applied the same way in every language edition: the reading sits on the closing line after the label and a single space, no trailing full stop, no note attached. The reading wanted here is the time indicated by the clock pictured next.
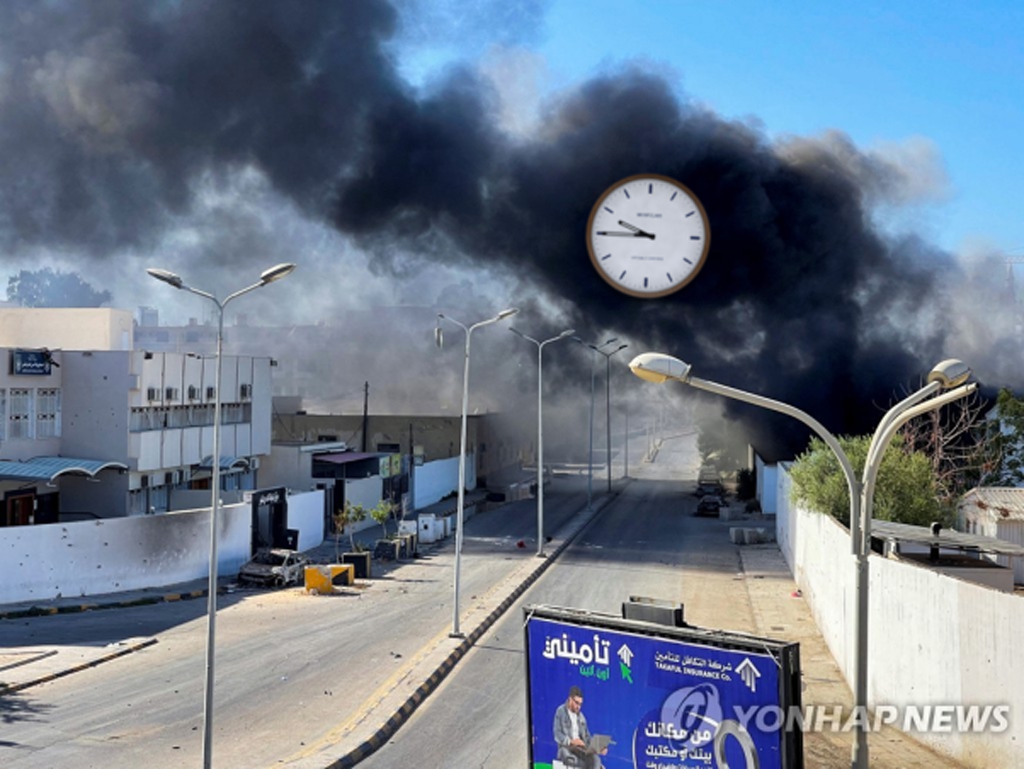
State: 9:45
